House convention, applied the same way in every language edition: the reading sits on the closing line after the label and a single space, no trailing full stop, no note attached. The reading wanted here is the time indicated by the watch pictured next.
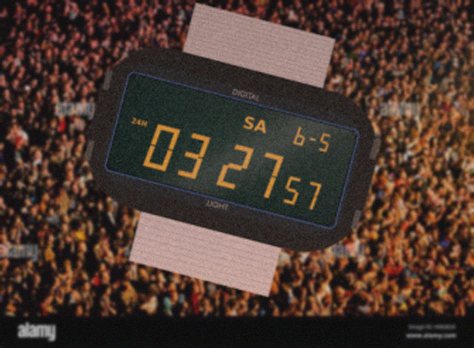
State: 3:27:57
